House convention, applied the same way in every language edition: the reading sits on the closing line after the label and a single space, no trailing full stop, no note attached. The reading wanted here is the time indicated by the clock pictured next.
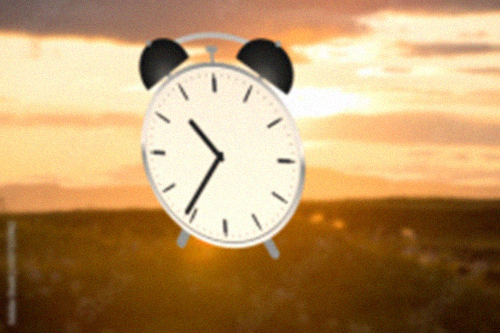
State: 10:36
